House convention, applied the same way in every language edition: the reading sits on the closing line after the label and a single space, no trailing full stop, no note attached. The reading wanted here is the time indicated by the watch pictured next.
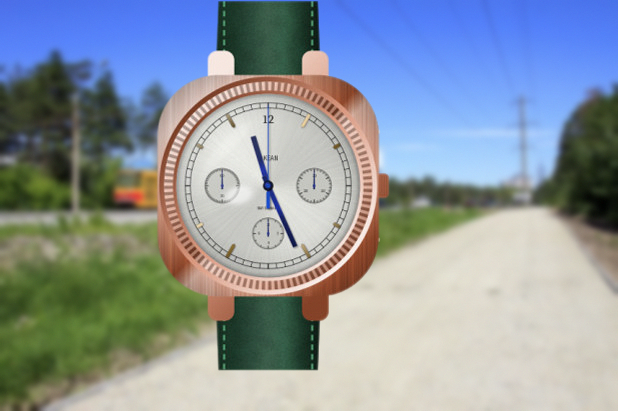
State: 11:26
